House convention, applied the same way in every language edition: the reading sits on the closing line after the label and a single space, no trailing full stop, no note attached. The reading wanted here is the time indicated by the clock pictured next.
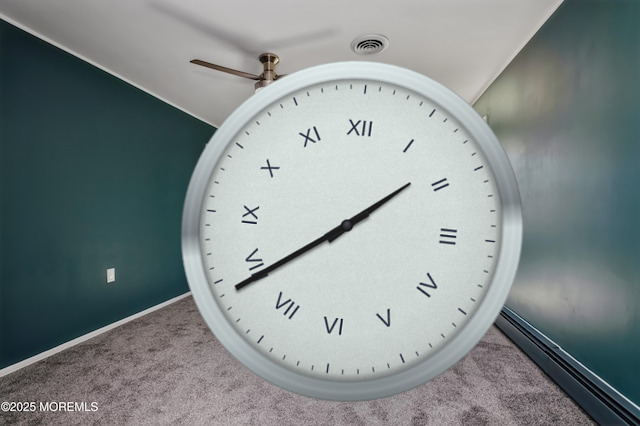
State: 1:39
